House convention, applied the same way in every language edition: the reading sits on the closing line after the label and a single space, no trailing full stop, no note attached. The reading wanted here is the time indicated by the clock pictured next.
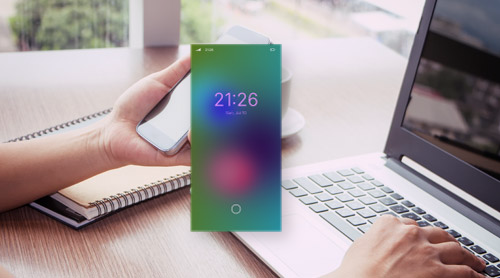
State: 21:26
